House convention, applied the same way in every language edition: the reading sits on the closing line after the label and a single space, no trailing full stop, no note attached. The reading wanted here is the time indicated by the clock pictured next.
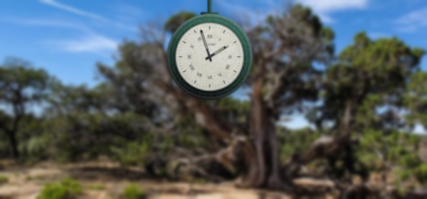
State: 1:57
